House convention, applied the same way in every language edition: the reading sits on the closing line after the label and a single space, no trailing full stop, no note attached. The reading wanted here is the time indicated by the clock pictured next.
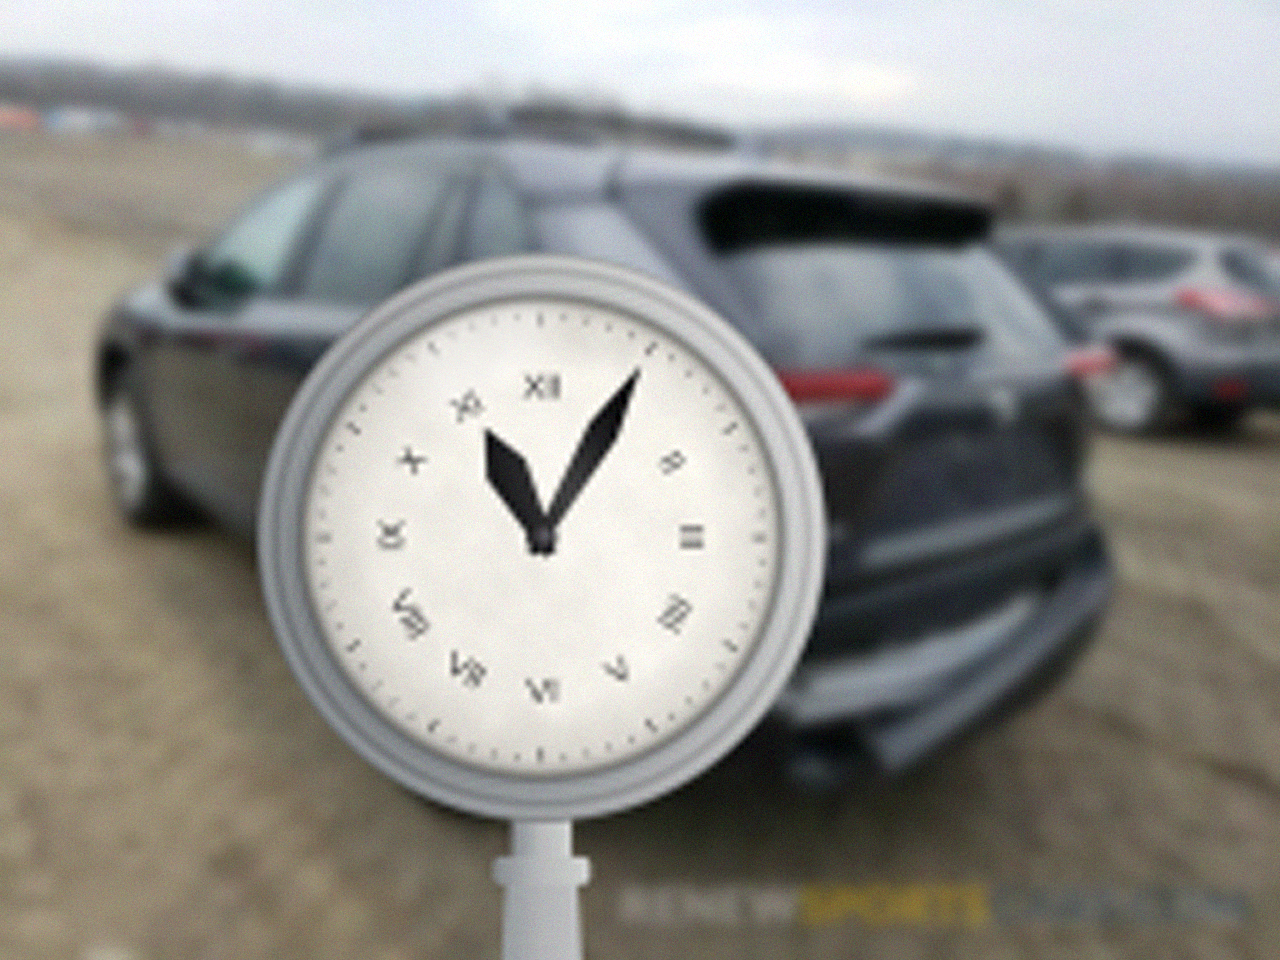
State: 11:05
